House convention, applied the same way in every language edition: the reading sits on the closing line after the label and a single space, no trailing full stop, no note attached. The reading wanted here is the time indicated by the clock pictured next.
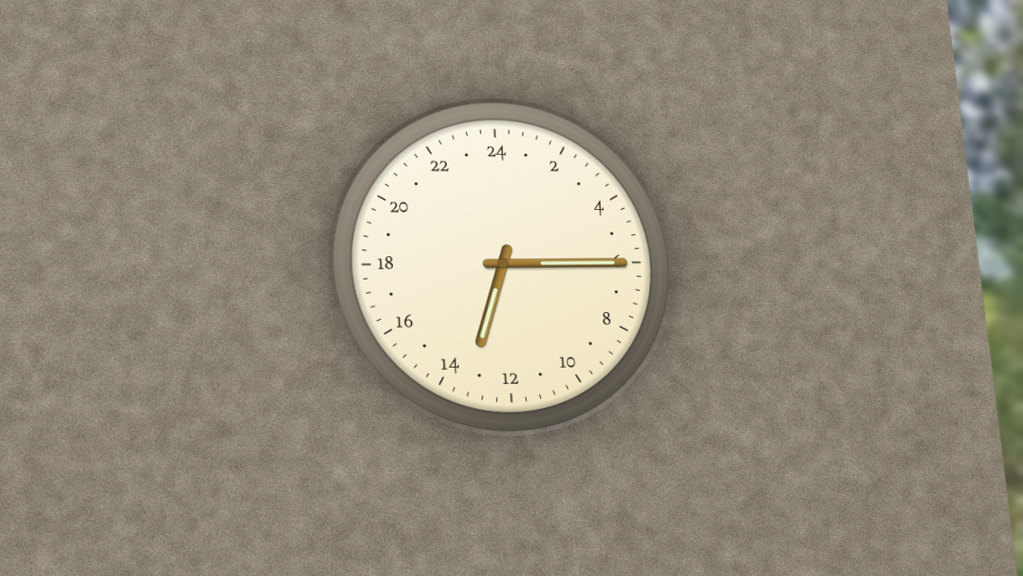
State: 13:15
